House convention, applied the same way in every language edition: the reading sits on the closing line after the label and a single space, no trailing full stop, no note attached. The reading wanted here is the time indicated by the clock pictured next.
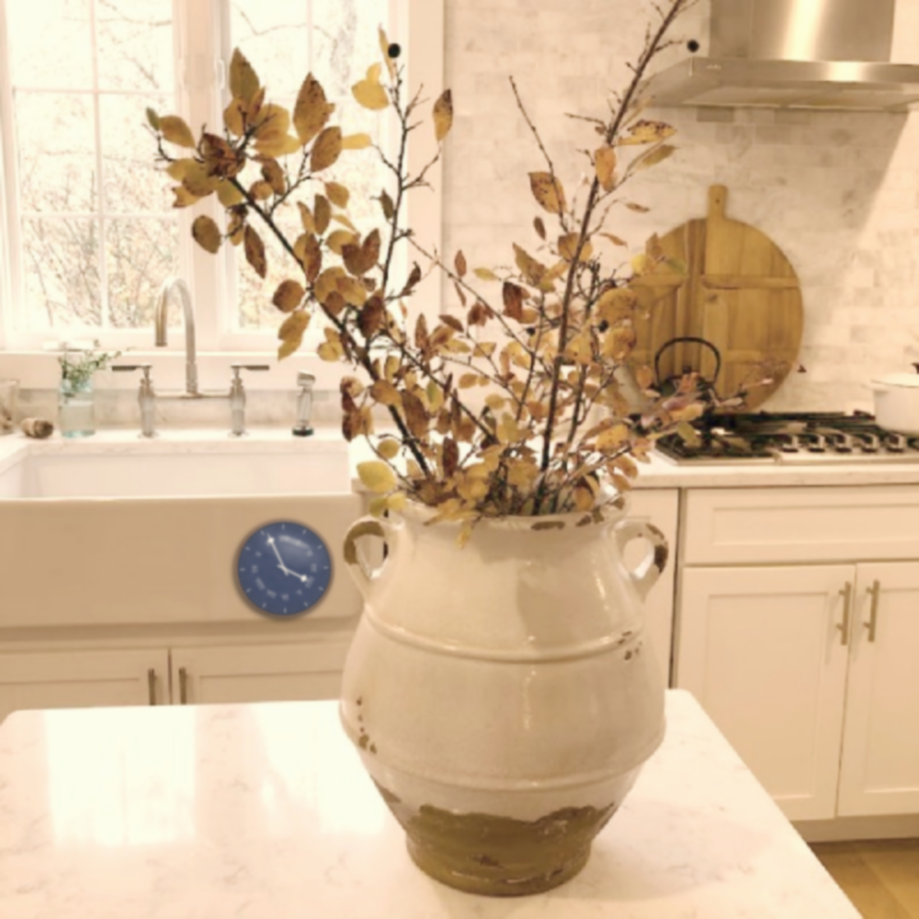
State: 3:56
